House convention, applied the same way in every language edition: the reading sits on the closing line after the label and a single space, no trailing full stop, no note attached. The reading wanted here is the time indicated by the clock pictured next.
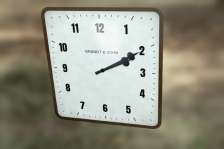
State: 2:10
